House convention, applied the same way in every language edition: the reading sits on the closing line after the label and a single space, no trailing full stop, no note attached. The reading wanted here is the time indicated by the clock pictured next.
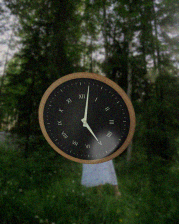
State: 5:02
